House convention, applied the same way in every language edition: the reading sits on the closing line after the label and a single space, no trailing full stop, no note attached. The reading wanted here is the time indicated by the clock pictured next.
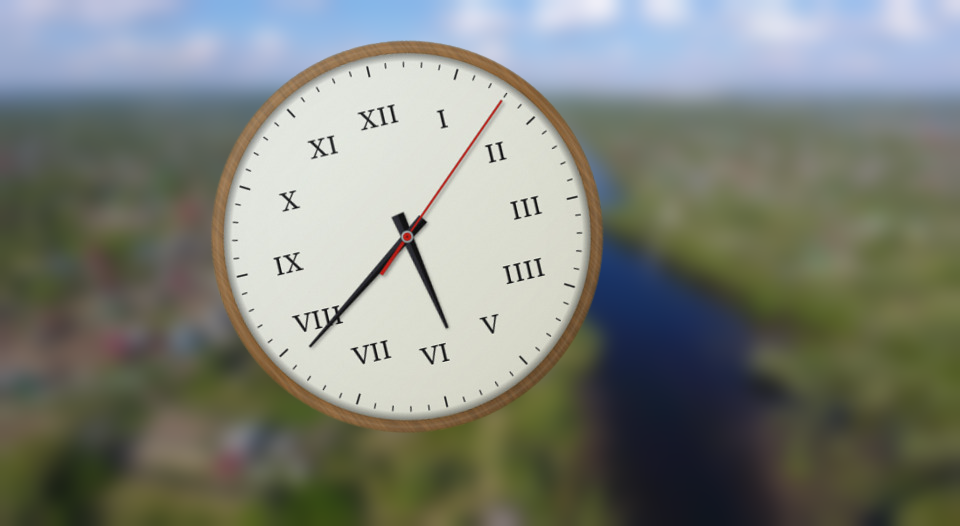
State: 5:39:08
